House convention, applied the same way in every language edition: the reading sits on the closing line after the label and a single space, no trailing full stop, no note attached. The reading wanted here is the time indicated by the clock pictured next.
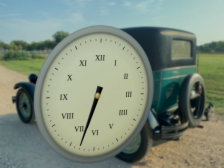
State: 6:33
